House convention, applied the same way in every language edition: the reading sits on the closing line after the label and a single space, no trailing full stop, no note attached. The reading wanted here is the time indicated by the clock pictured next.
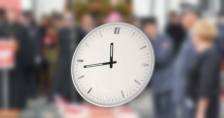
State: 11:43
